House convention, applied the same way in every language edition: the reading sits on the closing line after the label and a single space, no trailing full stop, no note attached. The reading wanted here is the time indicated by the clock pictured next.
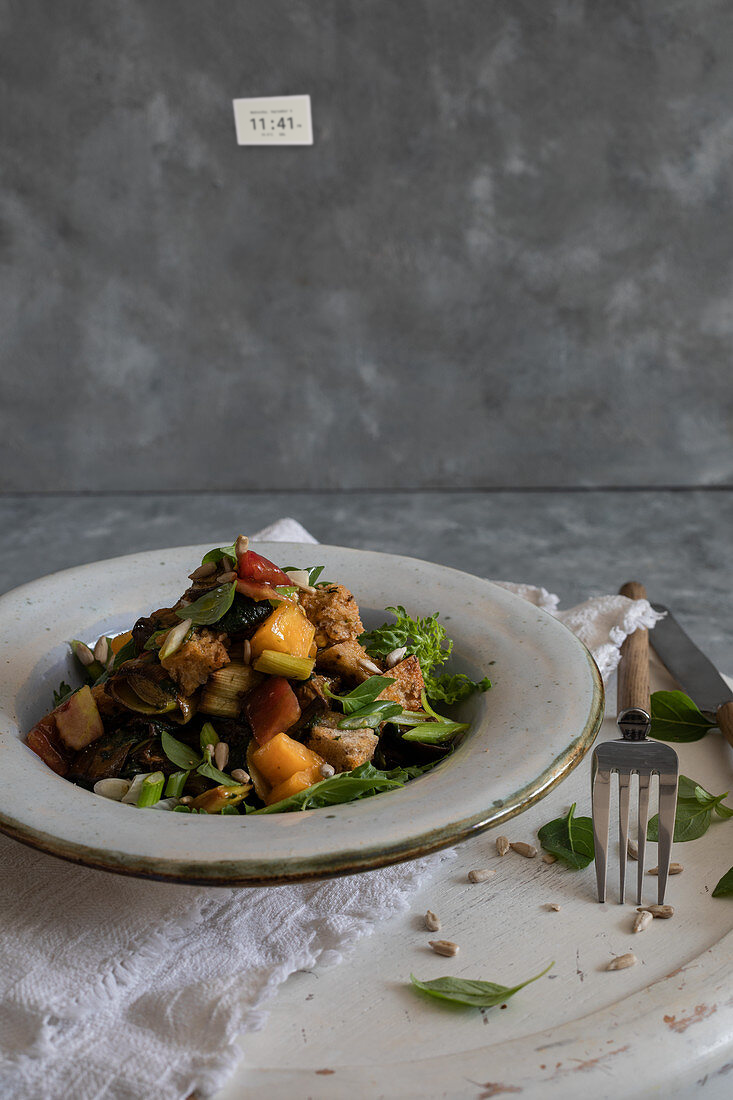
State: 11:41
